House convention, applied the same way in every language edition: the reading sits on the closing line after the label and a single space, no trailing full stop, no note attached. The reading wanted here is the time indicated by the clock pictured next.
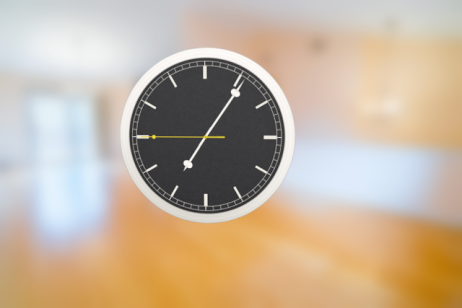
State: 7:05:45
